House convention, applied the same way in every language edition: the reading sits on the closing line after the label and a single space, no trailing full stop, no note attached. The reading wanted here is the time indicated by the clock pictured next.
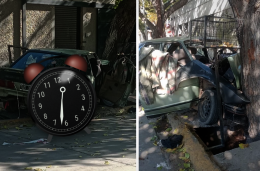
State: 12:32
